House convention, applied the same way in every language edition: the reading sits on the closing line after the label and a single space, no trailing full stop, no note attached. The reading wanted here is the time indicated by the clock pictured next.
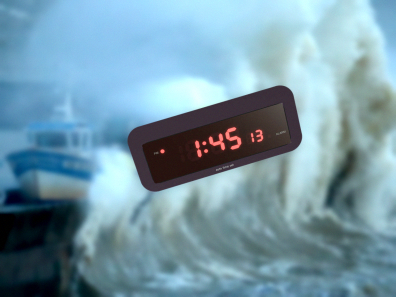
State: 1:45:13
